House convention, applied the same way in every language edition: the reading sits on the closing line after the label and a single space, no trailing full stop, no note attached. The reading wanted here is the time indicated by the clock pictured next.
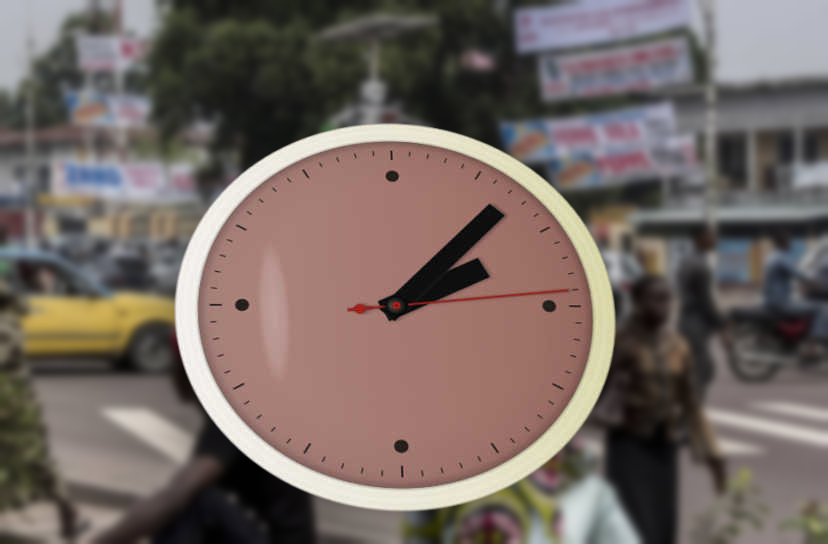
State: 2:07:14
